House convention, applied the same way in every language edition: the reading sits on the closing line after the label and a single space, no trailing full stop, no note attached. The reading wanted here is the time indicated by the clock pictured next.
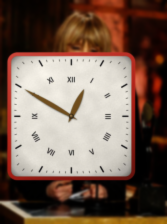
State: 12:50
